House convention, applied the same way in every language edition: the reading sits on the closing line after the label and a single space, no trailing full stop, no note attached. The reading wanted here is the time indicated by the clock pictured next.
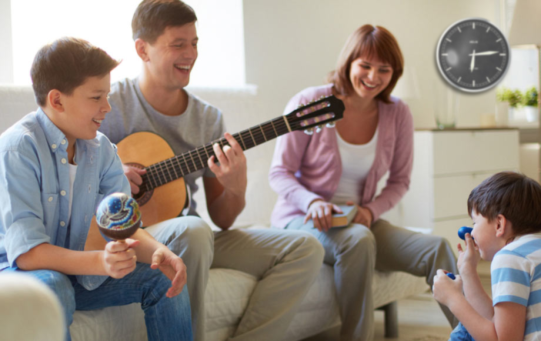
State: 6:14
